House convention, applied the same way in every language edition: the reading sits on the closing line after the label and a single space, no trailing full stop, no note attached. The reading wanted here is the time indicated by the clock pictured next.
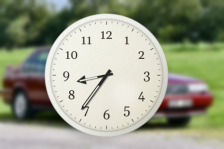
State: 8:36
